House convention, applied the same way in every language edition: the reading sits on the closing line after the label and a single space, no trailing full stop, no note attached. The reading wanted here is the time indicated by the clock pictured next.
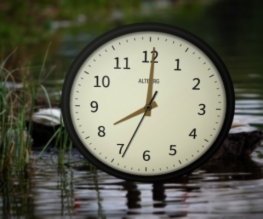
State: 8:00:34
